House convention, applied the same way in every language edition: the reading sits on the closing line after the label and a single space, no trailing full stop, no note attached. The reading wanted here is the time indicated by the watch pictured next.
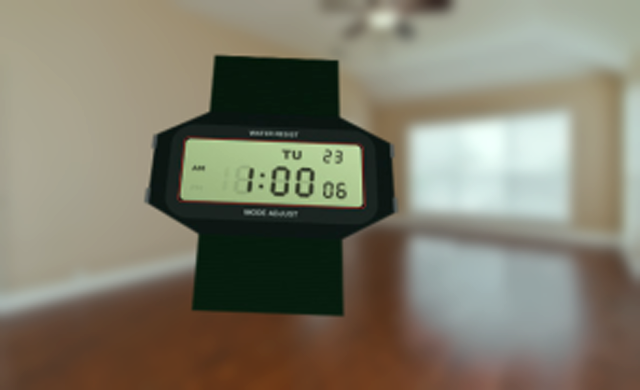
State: 1:00:06
